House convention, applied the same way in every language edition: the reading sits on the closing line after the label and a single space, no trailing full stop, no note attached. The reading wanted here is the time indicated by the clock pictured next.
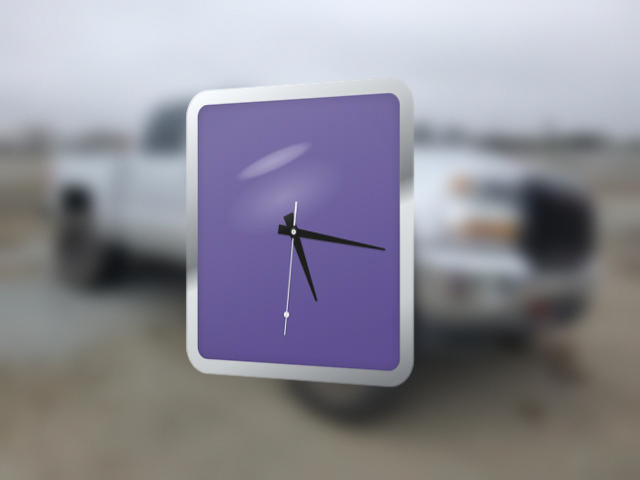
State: 5:16:31
